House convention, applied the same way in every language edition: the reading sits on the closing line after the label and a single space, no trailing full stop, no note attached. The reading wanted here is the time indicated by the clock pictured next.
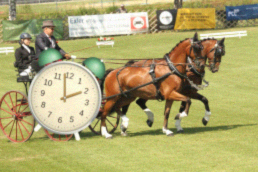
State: 1:58
